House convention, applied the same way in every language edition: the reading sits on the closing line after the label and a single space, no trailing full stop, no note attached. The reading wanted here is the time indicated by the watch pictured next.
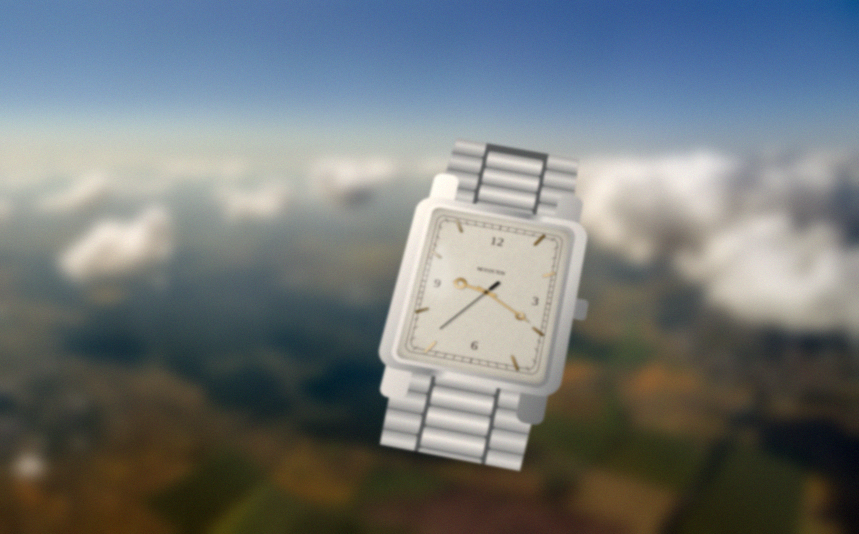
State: 9:19:36
